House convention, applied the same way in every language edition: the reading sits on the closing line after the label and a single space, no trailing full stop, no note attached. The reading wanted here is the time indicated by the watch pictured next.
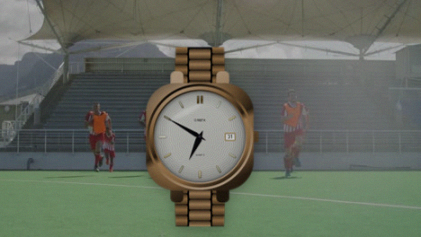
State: 6:50
